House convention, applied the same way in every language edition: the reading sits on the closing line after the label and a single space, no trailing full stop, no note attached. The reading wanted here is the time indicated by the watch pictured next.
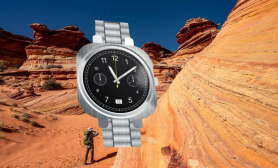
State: 11:09
